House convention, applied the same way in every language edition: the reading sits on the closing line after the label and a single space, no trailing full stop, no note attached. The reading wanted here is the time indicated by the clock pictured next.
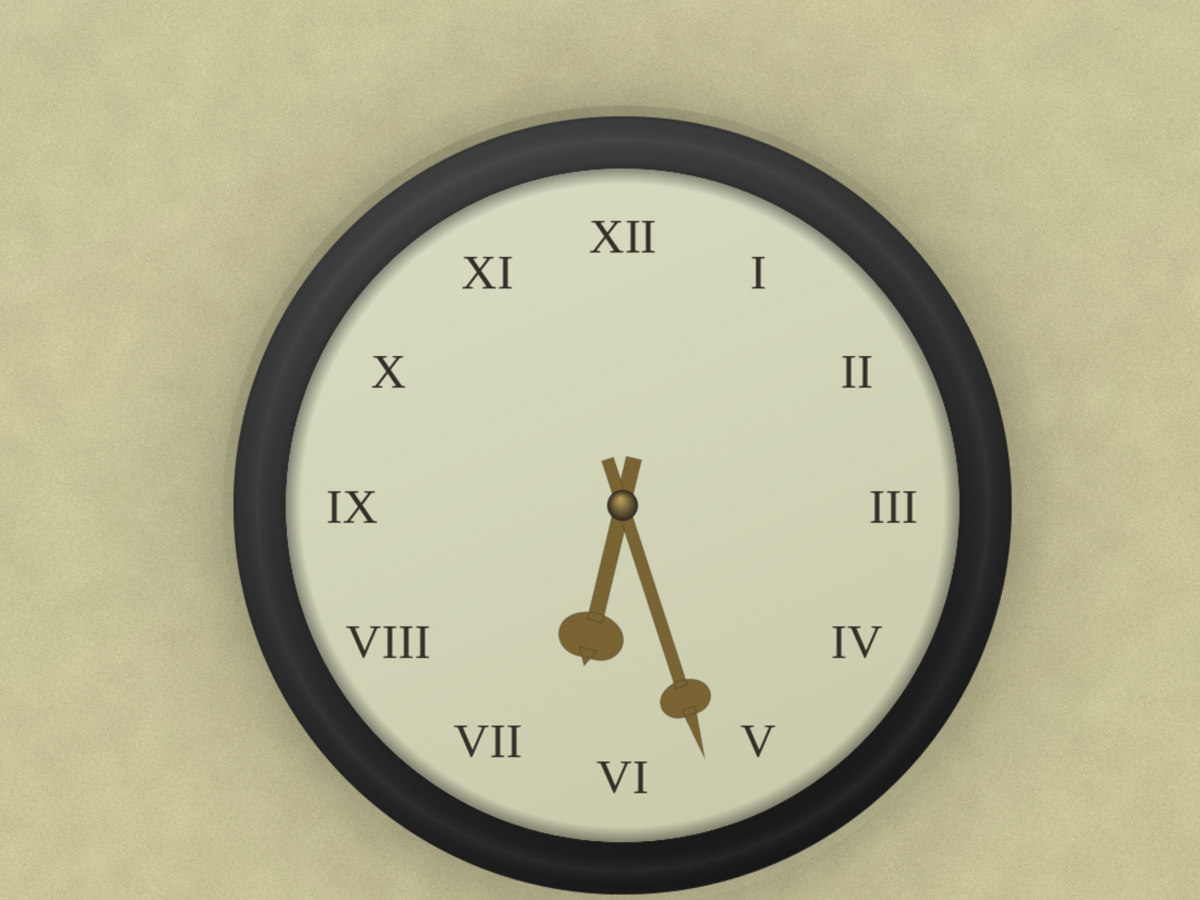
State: 6:27
